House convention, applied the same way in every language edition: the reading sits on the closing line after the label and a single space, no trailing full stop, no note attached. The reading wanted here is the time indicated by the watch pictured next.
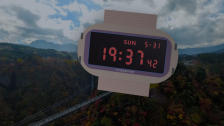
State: 19:37:42
